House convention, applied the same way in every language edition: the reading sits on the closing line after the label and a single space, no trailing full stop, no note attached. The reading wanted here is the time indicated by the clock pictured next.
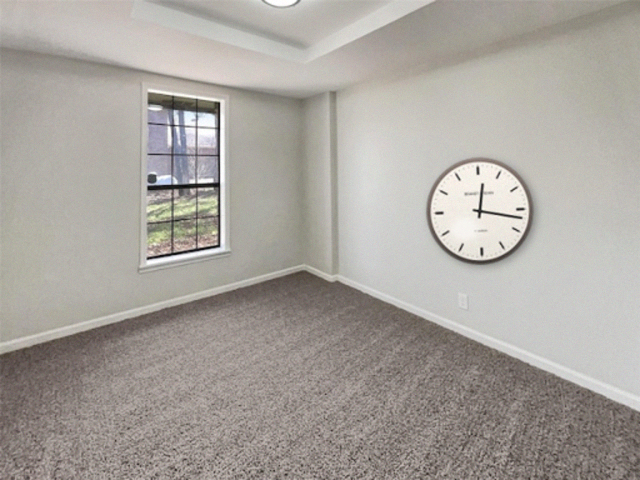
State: 12:17
